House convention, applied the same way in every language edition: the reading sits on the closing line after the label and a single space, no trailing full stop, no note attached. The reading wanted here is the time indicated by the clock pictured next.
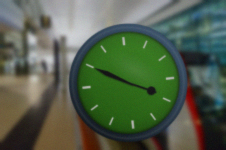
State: 3:50
